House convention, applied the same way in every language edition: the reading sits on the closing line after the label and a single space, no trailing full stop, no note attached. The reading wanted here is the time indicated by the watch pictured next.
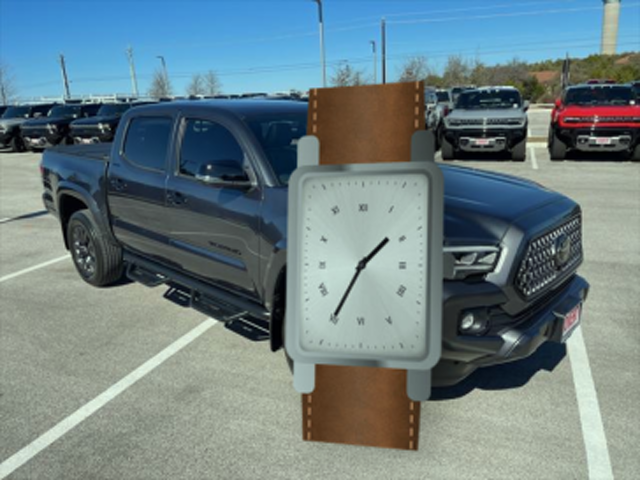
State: 1:35
